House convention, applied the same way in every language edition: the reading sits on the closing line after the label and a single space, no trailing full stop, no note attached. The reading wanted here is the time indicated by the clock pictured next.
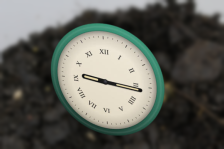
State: 9:16
